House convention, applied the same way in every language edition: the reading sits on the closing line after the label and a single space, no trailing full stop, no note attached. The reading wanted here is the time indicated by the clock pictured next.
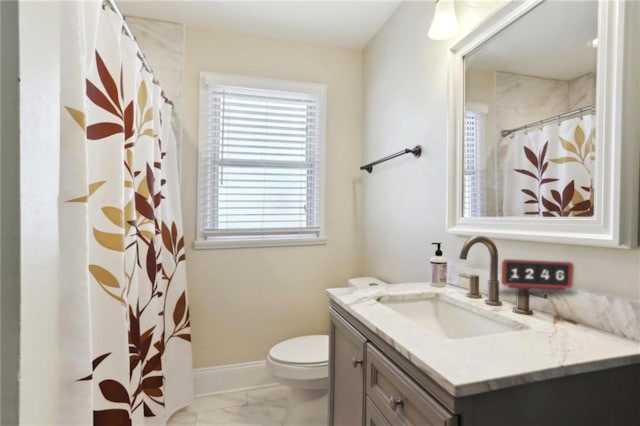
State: 12:46
